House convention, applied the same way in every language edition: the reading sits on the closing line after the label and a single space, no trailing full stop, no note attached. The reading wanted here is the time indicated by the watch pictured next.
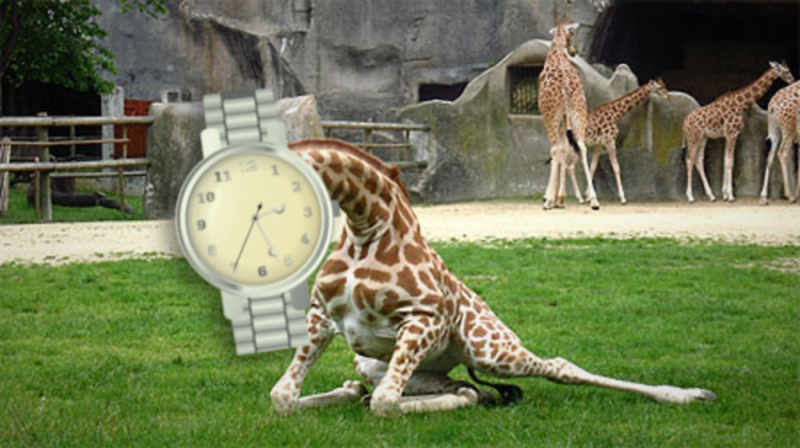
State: 2:26:35
